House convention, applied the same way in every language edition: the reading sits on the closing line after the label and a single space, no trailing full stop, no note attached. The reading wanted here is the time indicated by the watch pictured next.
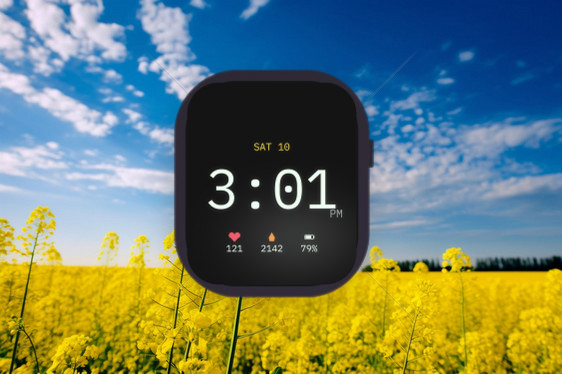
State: 3:01
